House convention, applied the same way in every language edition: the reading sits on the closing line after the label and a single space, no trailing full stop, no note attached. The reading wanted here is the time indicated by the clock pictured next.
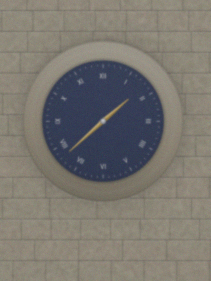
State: 1:38
